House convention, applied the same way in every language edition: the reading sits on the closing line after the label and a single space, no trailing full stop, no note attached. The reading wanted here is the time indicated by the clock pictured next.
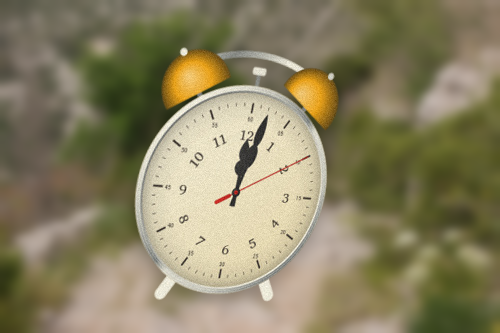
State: 12:02:10
